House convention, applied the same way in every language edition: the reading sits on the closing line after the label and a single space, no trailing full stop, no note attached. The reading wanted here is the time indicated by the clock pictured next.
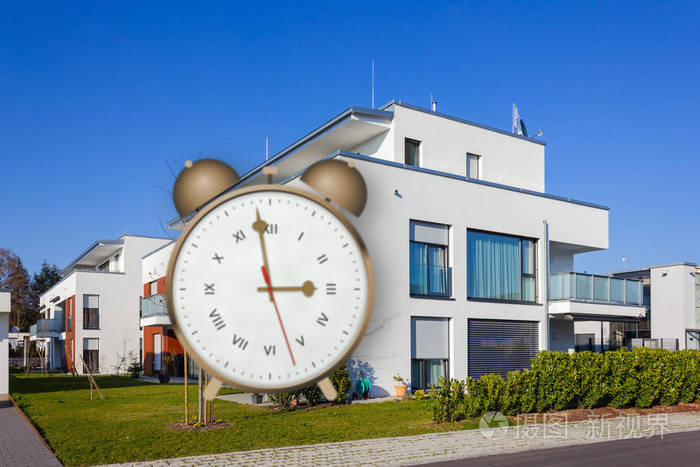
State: 2:58:27
